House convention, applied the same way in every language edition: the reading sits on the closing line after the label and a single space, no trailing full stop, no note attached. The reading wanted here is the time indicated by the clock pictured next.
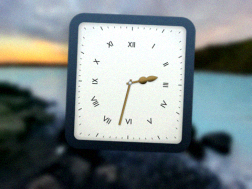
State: 2:32
